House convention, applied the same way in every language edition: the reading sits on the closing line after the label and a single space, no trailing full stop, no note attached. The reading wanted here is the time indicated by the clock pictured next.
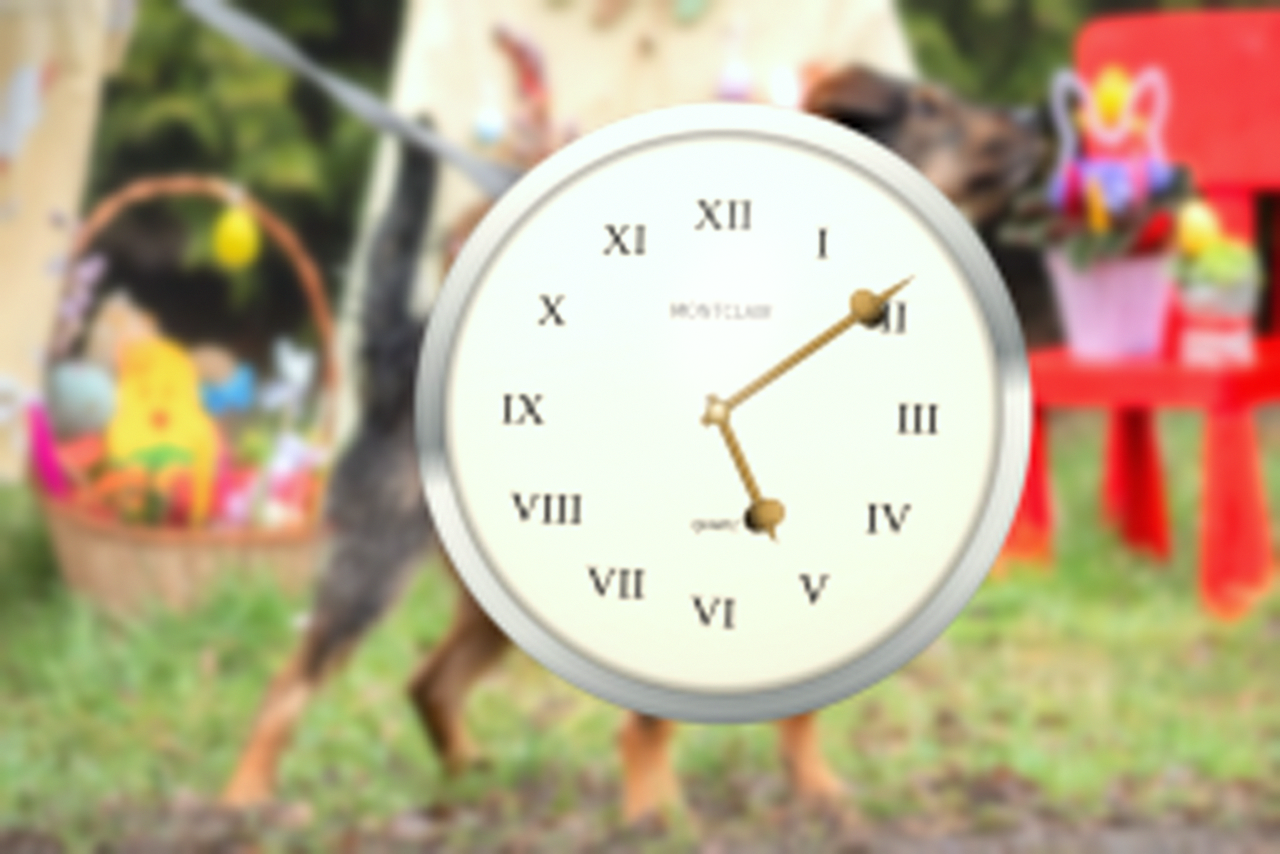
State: 5:09
